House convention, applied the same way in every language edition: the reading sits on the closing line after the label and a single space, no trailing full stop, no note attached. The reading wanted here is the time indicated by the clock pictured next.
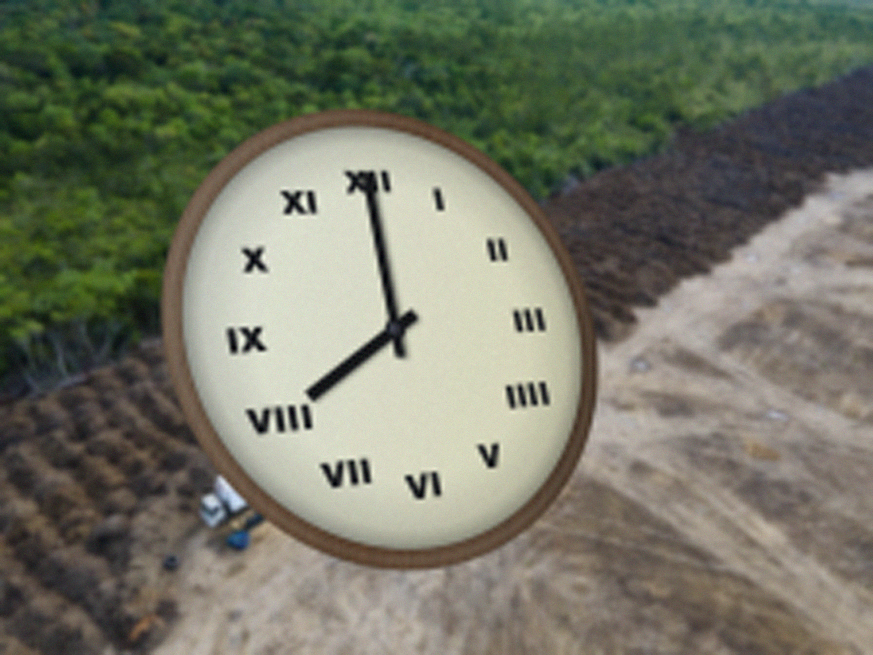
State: 8:00
